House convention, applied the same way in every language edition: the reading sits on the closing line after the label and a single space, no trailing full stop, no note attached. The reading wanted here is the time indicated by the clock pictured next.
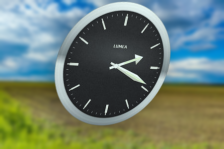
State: 2:19
